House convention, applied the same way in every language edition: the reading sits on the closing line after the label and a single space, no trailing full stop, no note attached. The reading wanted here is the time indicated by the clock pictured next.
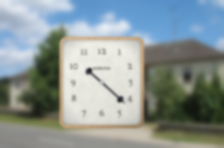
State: 10:22
